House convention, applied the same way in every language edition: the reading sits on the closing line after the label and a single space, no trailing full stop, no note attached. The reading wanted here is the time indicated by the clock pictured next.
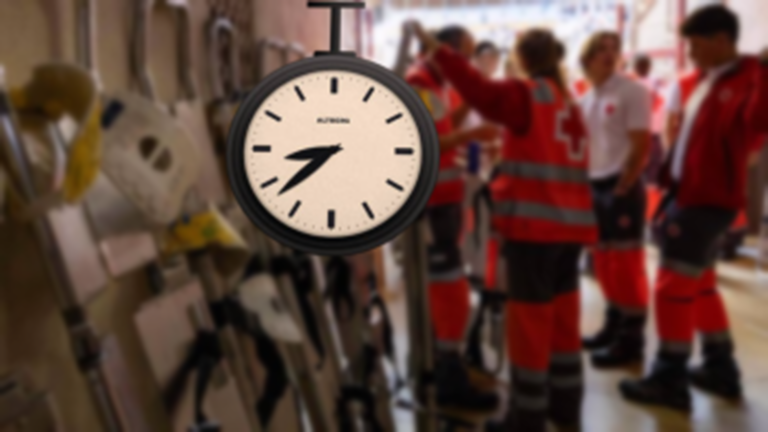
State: 8:38
